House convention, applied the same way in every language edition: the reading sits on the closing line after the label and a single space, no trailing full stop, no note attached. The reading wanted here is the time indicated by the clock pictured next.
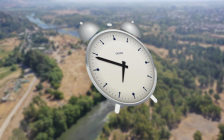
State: 6:49
